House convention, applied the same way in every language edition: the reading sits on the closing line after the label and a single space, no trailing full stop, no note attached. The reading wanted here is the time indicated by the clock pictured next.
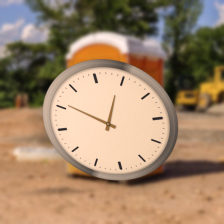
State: 12:51
